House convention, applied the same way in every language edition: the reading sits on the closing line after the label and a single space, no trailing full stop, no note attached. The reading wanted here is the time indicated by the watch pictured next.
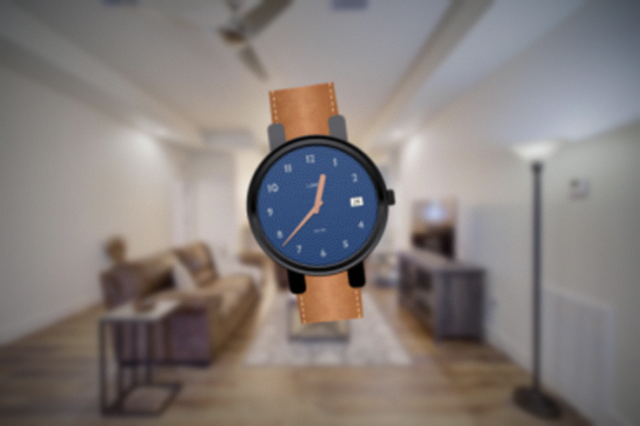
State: 12:38
